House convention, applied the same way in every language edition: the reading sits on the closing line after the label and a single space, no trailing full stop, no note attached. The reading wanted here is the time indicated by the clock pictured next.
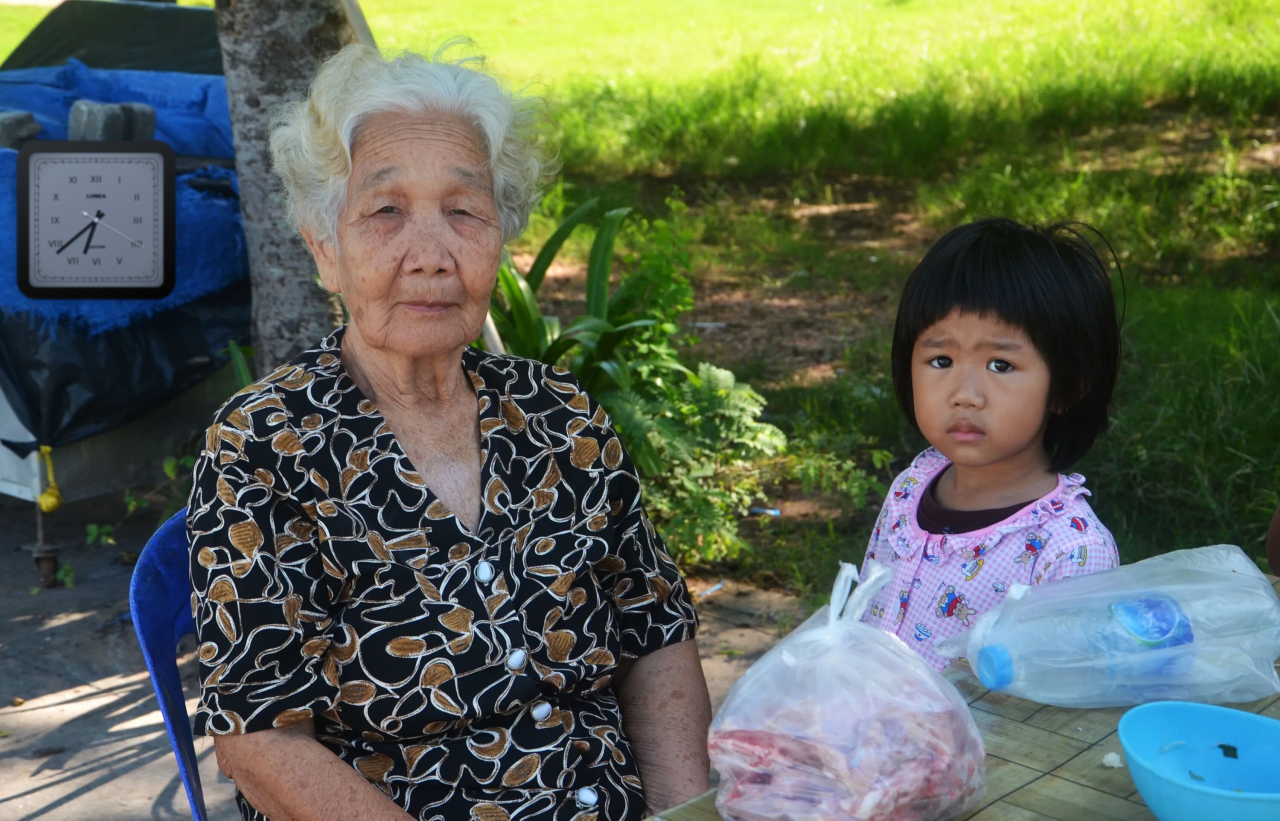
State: 6:38:20
